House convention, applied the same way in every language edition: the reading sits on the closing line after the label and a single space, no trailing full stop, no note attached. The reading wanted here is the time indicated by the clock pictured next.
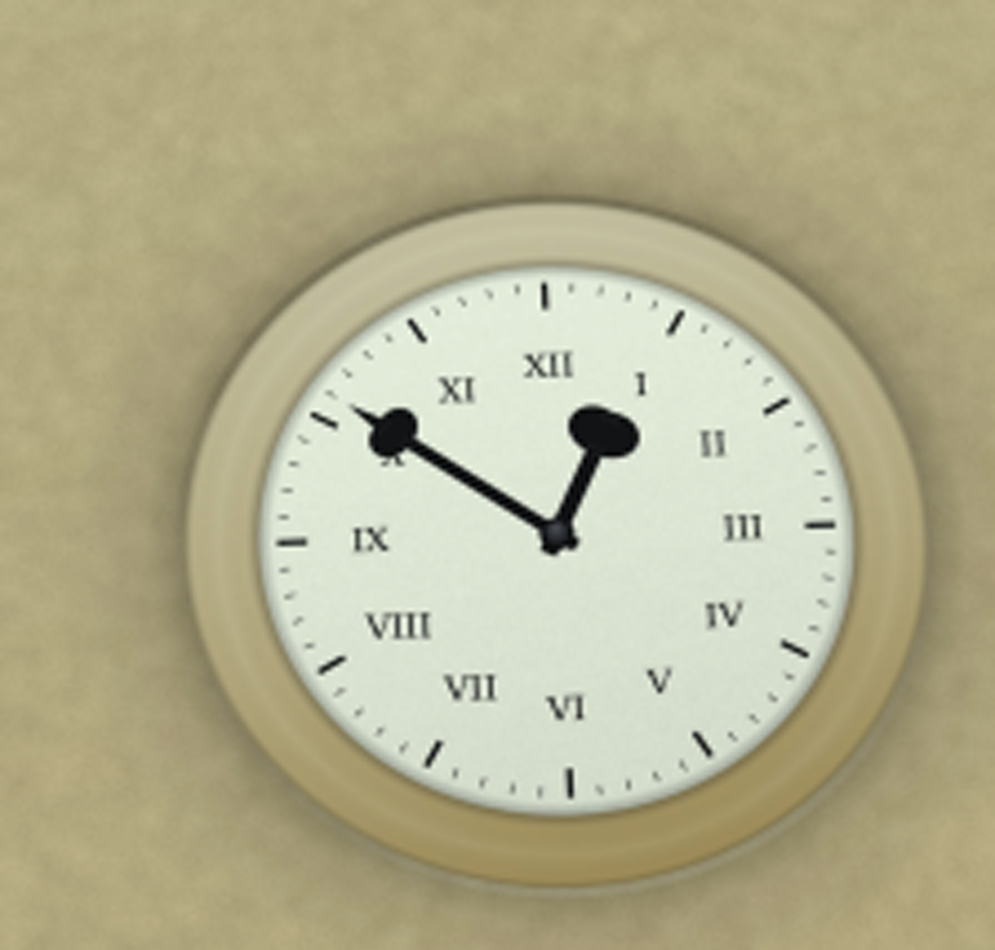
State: 12:51
